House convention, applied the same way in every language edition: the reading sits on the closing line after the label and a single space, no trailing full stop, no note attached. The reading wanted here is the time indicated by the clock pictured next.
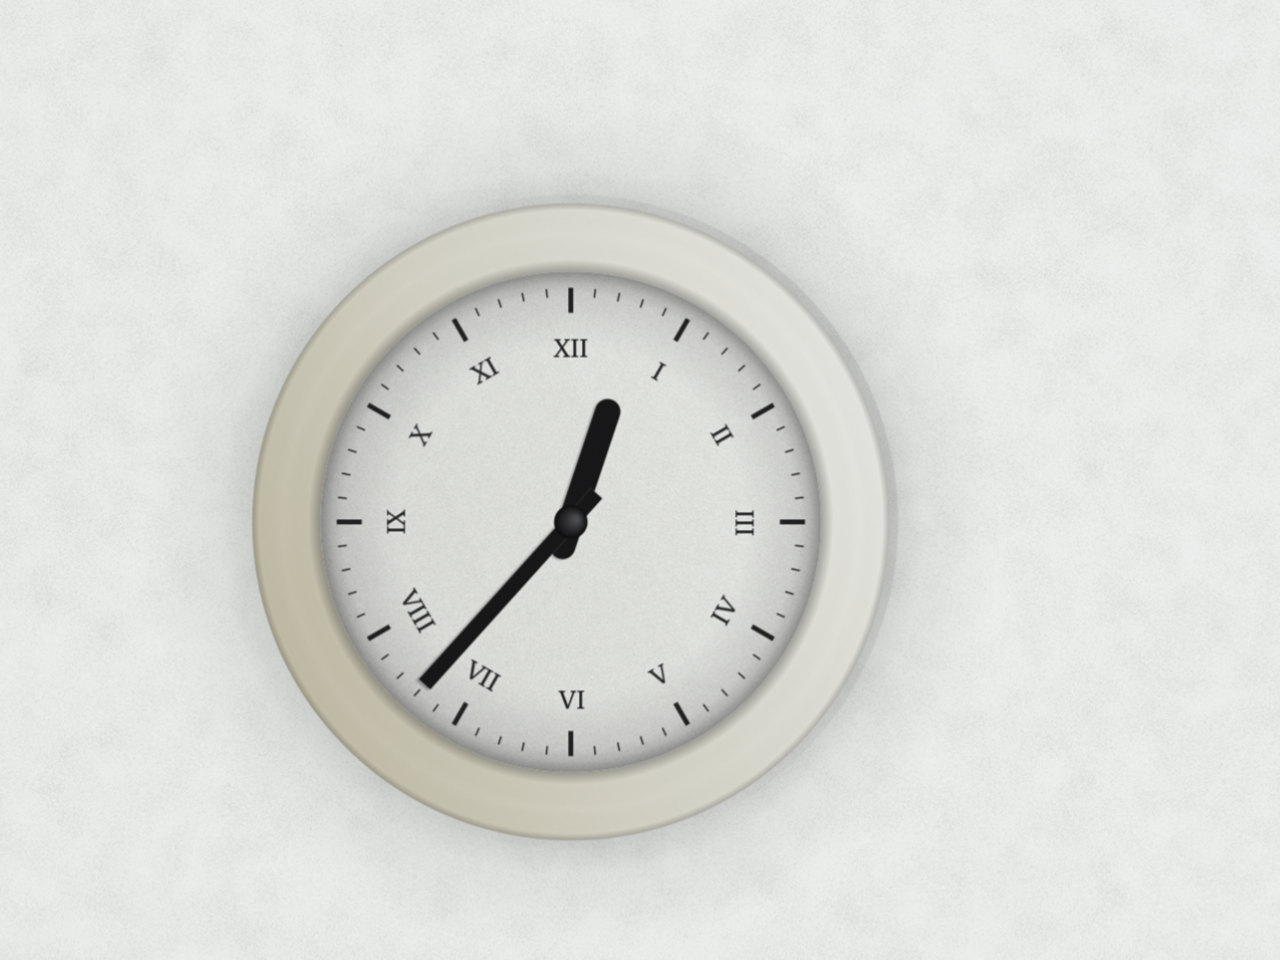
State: 12:37
